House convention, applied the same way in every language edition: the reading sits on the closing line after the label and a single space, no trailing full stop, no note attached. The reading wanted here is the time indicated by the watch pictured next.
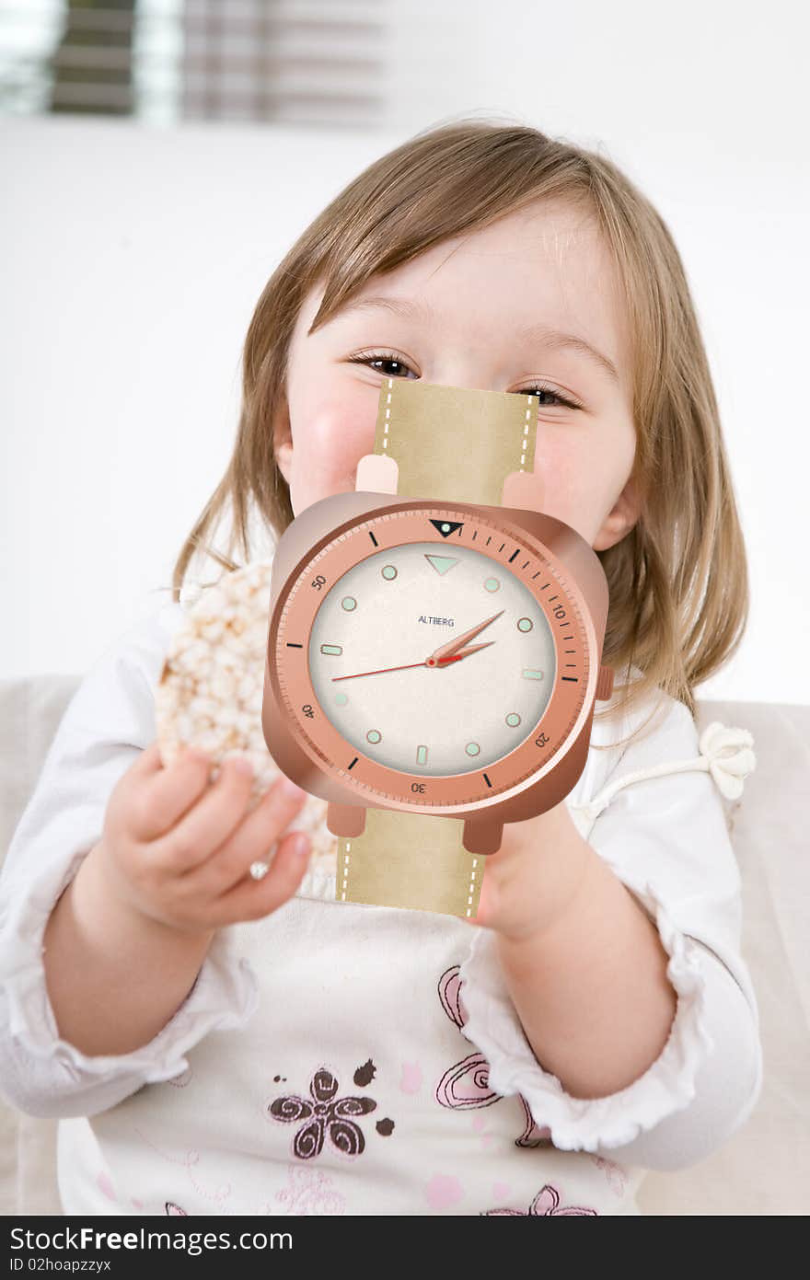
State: 2:07:42
